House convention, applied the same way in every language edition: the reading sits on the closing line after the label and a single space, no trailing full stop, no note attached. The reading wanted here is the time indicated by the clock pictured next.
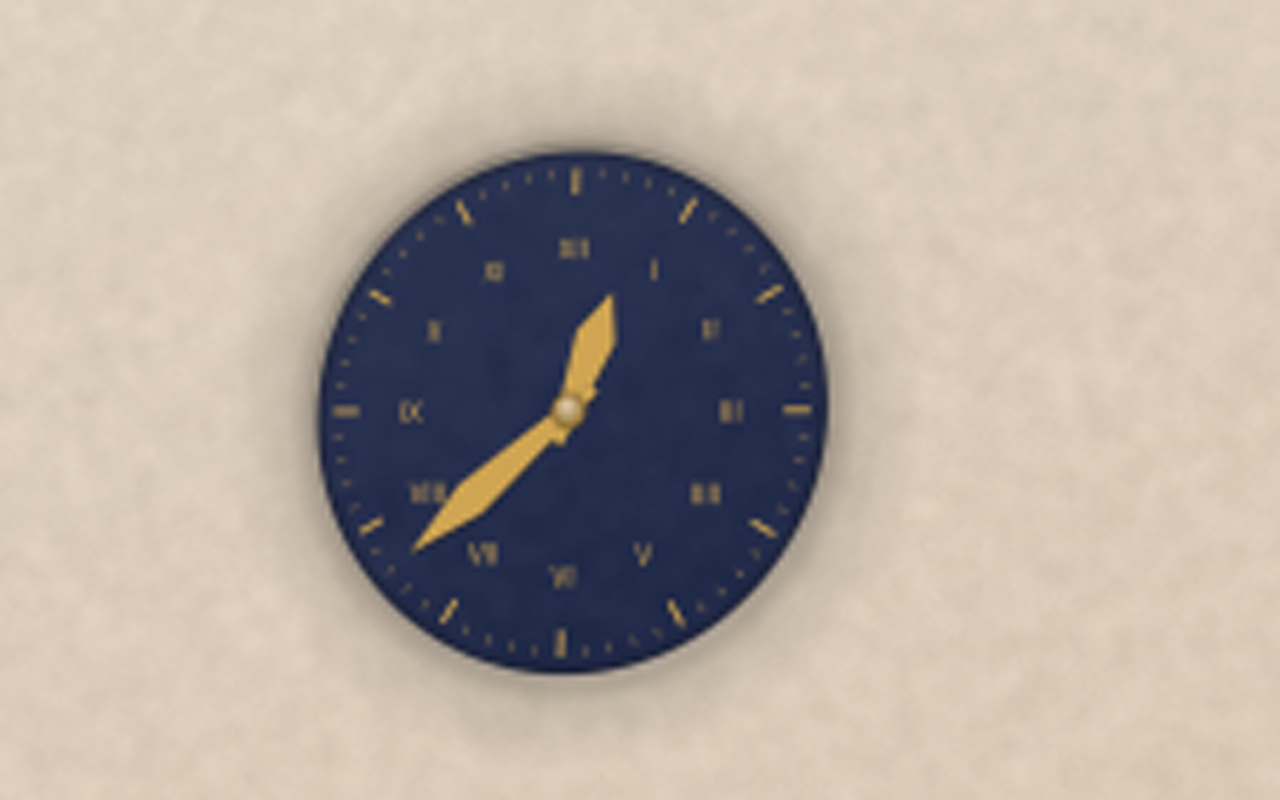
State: 12:38
